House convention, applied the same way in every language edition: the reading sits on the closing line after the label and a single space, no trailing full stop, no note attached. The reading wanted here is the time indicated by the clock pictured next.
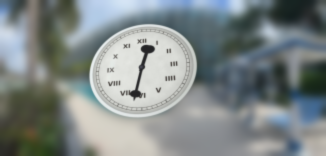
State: 12:32
